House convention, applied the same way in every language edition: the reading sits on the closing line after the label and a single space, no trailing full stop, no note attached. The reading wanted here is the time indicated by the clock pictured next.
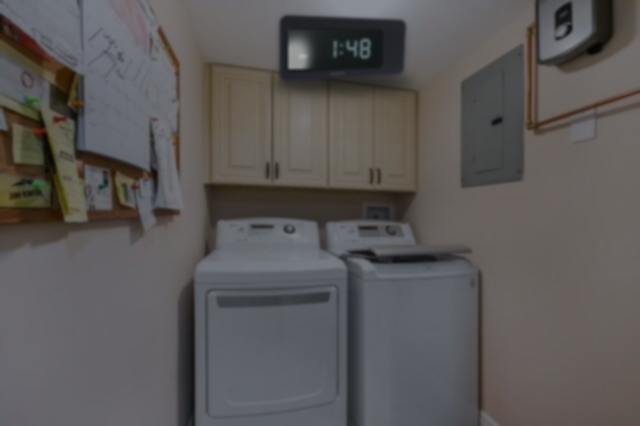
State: 1:48
